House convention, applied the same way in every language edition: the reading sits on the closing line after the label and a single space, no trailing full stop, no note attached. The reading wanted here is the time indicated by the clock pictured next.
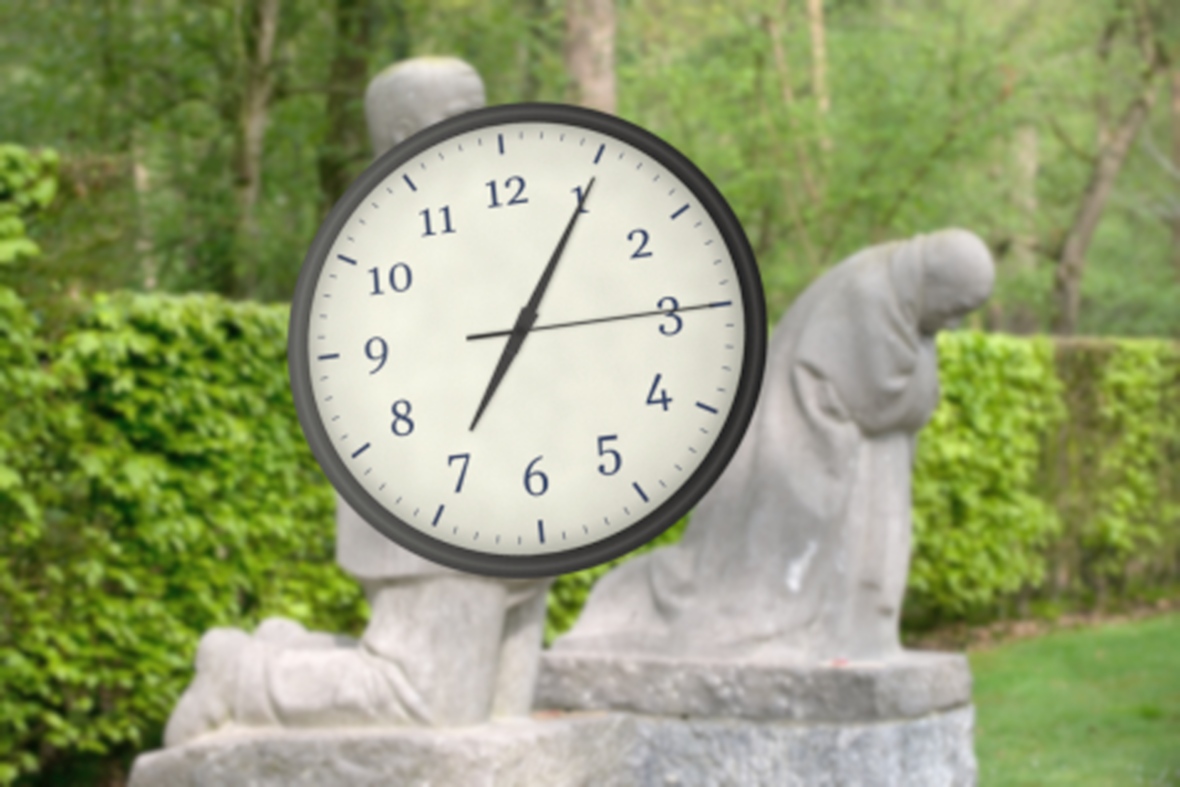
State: 7:05:15
